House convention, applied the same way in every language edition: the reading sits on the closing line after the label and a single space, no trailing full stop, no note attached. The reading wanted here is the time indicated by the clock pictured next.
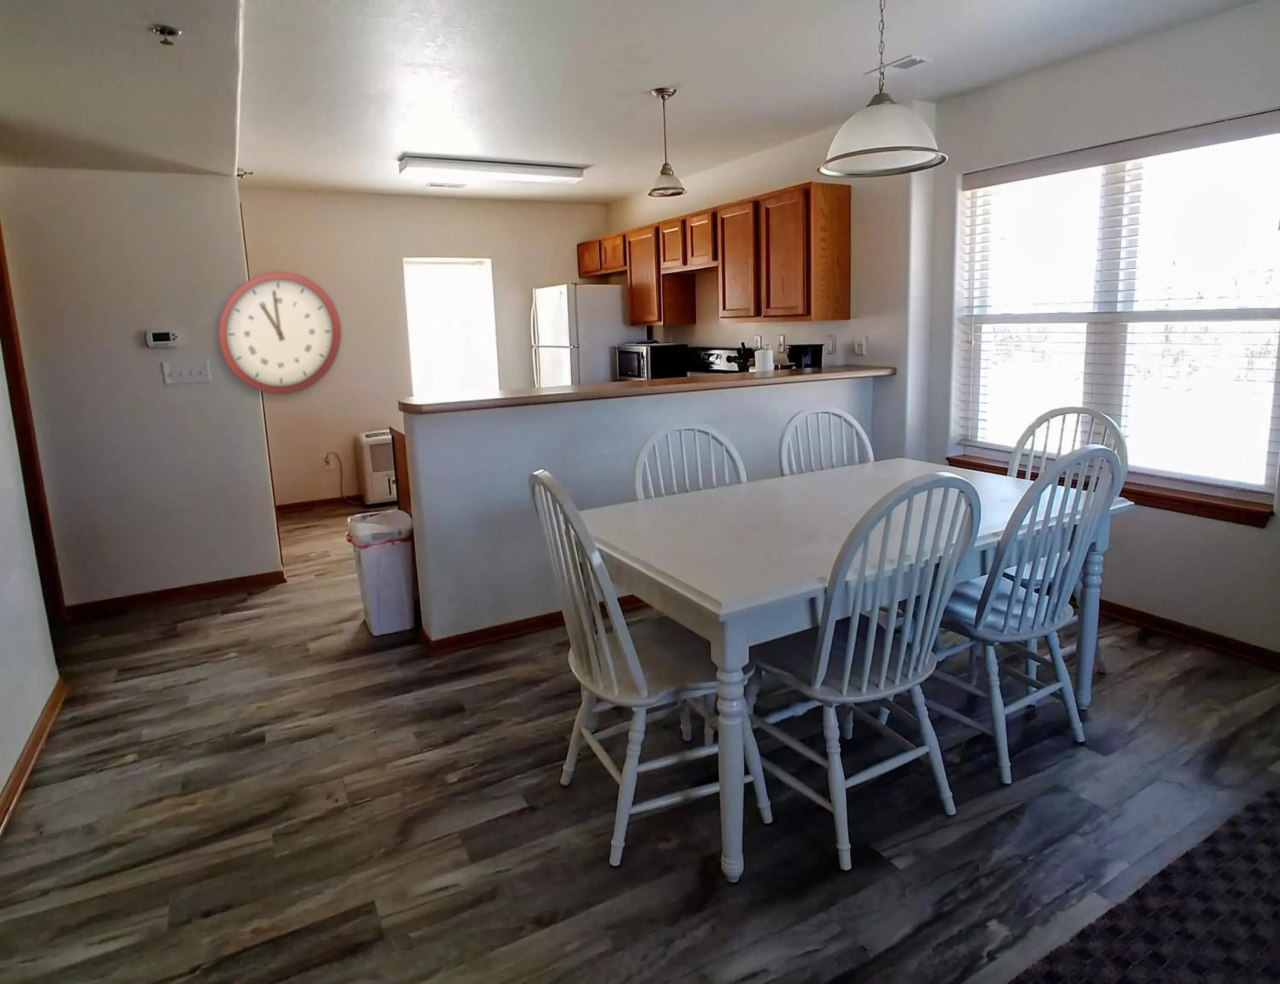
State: 10:59
